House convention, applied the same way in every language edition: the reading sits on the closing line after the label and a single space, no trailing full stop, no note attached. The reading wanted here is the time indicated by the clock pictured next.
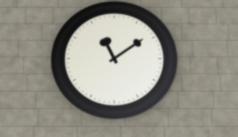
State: 11:09
